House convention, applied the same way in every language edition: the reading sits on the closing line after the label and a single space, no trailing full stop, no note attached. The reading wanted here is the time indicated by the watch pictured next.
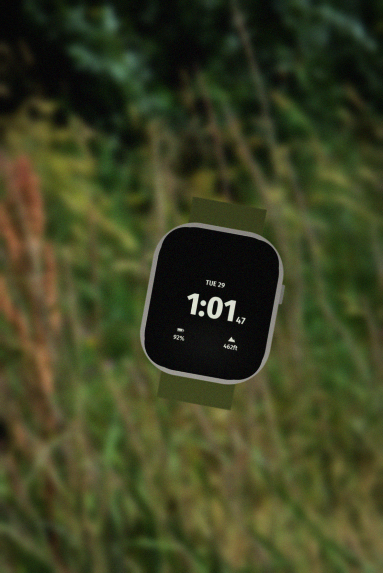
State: 1:01:47
